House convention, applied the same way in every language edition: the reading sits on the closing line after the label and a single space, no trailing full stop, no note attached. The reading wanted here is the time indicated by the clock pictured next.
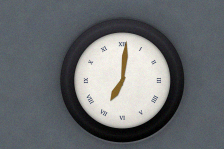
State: 7:01
